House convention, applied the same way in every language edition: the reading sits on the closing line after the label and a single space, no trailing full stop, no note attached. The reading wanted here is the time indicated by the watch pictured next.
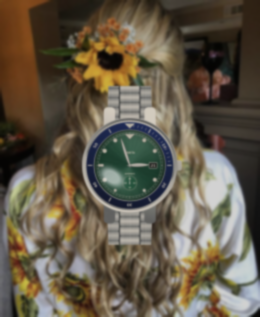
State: 2:57
